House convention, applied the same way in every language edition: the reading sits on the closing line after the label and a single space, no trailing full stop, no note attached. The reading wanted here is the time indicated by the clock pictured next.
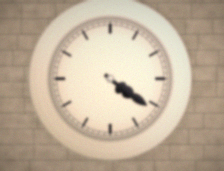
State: 4:21
